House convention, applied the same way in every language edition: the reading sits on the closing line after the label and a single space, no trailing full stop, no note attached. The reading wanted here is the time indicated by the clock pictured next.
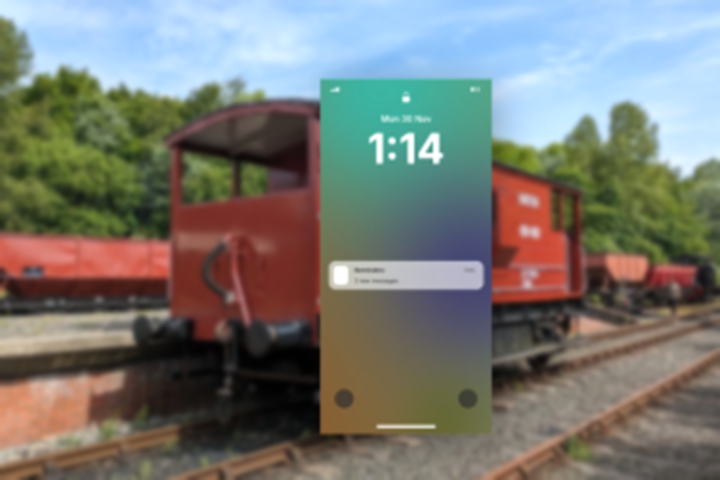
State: 1:14
